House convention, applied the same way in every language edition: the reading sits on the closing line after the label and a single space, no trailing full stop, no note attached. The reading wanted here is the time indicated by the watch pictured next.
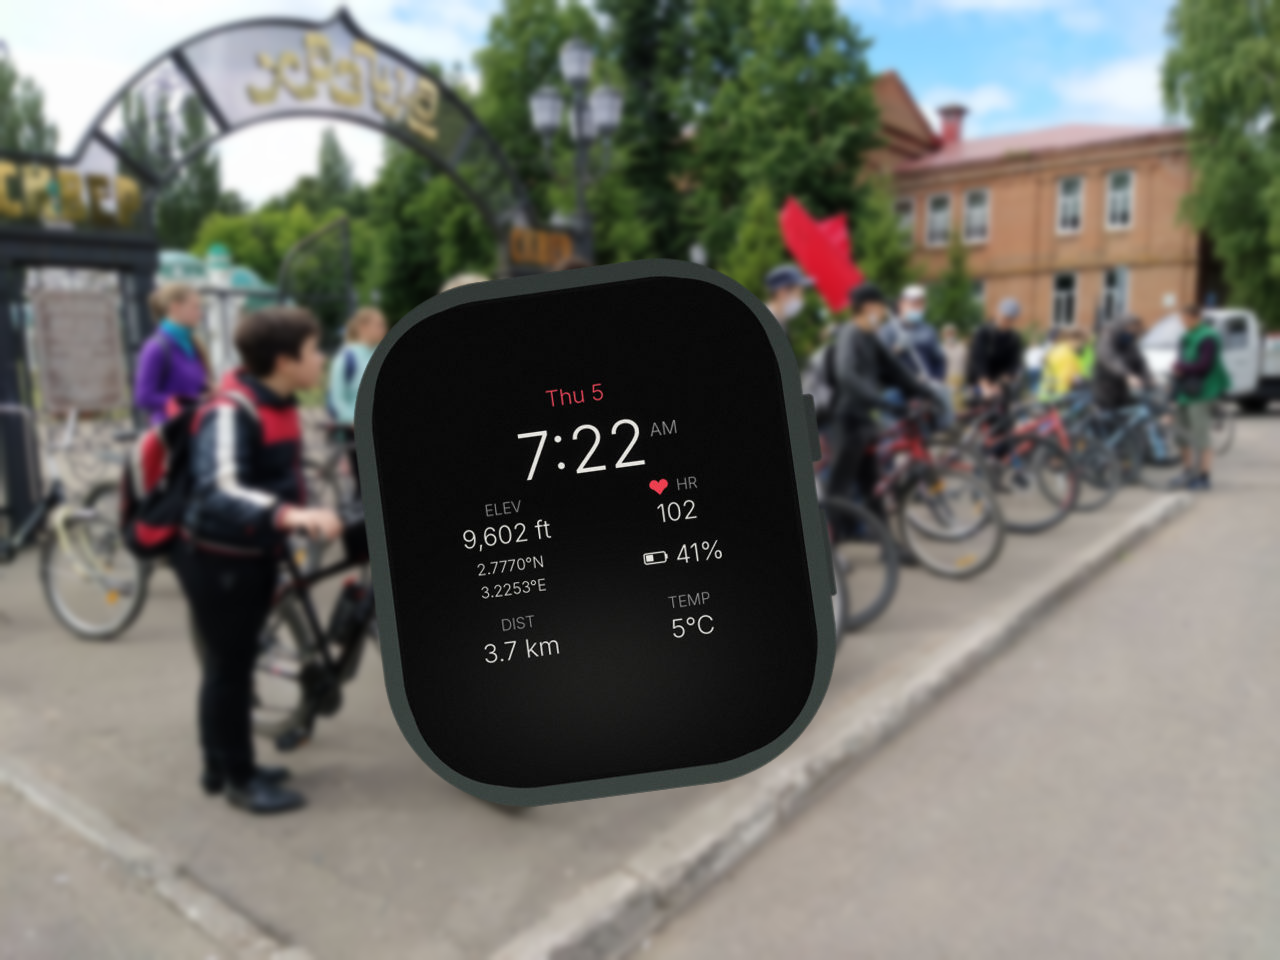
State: 7:22
